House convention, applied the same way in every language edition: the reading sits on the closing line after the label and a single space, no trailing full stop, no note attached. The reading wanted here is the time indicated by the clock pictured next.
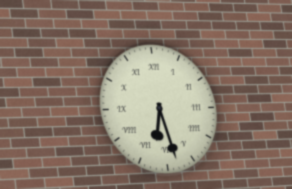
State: 6:28
